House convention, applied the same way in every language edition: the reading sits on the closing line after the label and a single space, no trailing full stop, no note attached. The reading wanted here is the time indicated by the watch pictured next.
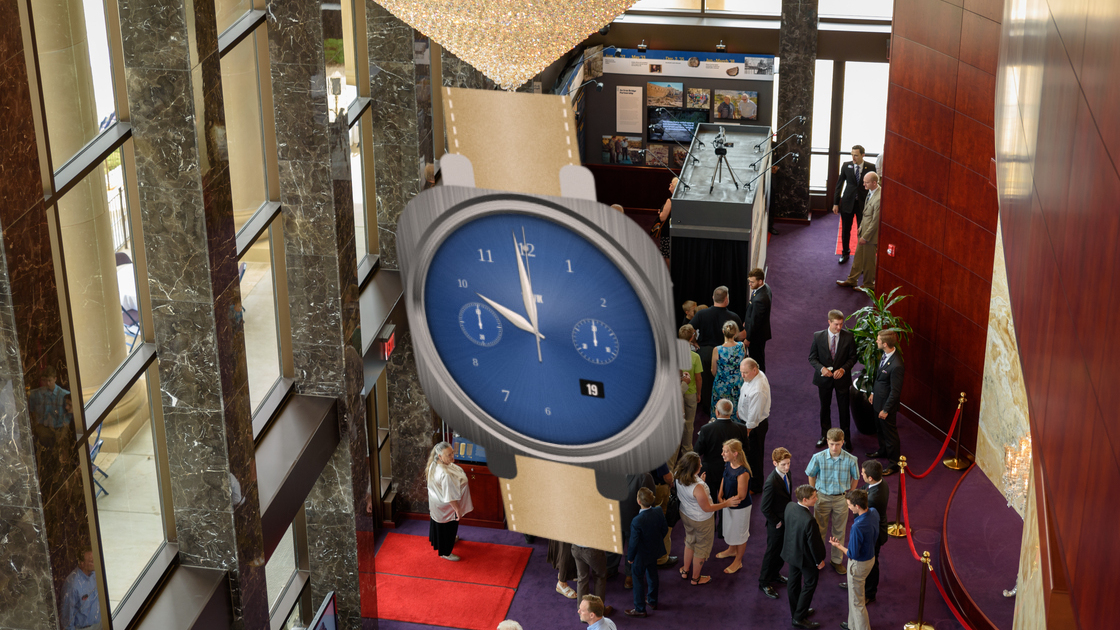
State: 9:59
